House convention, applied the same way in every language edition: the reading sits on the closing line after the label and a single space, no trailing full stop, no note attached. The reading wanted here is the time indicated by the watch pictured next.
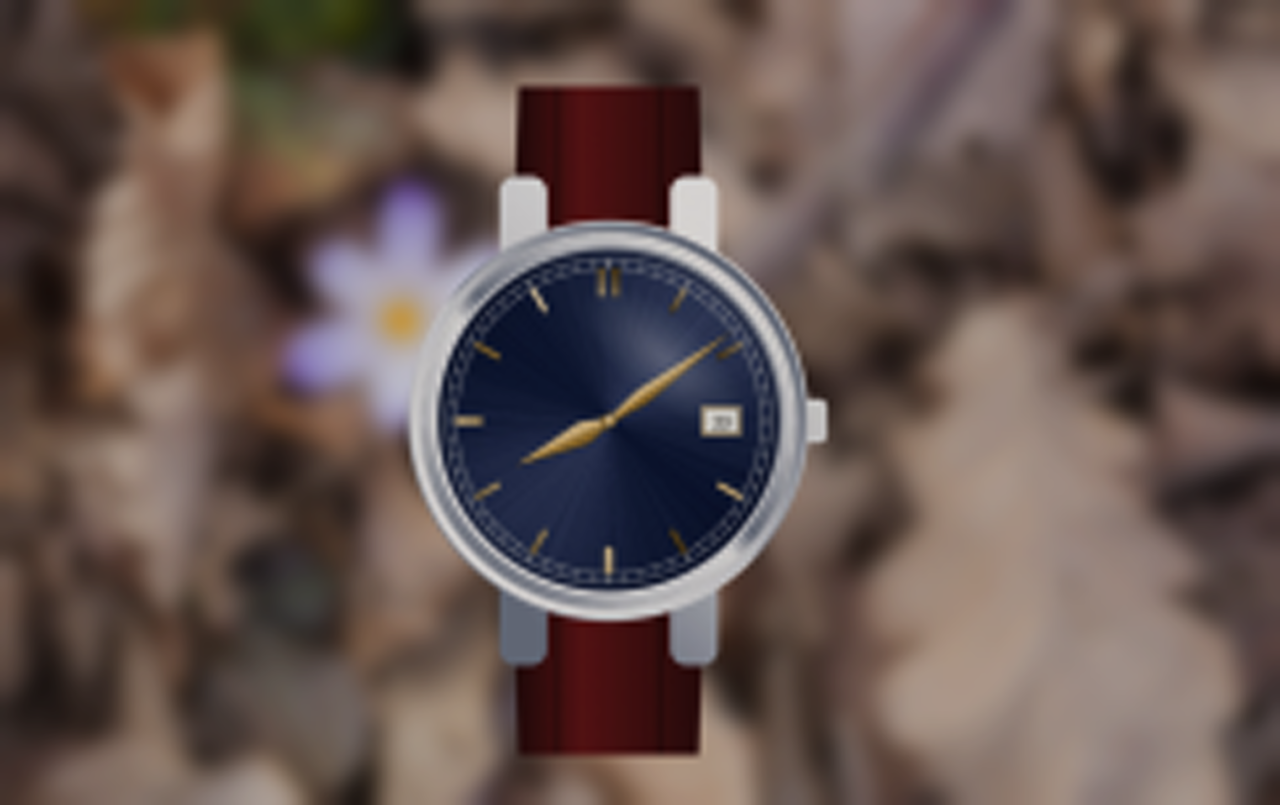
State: 8:09
